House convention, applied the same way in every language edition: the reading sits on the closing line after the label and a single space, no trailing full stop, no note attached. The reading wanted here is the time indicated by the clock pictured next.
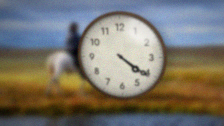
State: 4:21
